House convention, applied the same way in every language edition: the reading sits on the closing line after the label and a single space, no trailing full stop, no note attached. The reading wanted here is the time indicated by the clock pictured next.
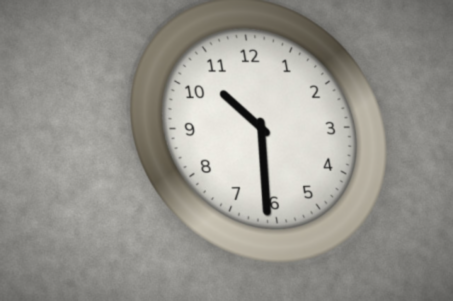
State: 10:31
